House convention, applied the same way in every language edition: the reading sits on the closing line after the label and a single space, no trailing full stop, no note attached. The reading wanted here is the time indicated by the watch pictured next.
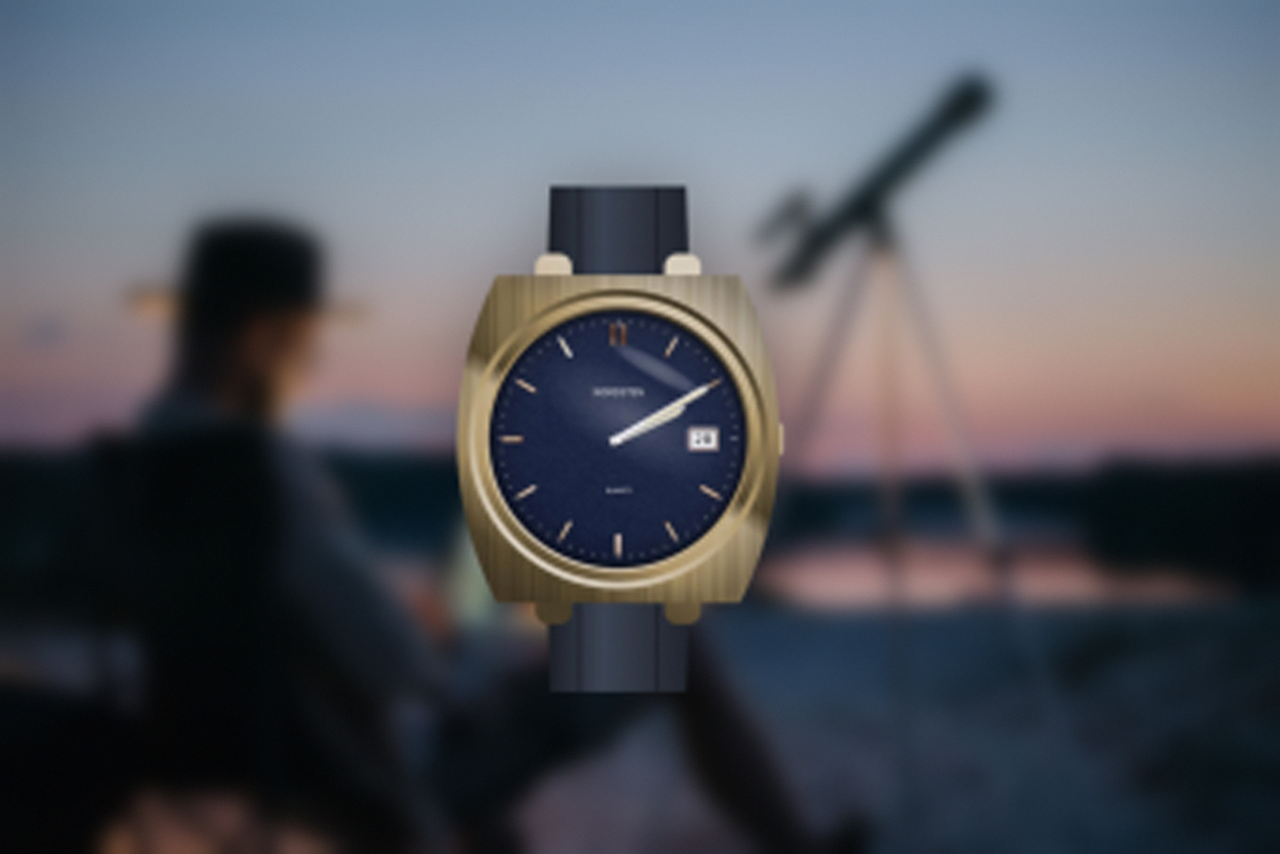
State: 2:10
